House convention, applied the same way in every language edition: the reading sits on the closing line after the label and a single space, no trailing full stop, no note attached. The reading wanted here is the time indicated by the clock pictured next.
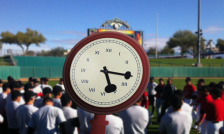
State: 5:16
